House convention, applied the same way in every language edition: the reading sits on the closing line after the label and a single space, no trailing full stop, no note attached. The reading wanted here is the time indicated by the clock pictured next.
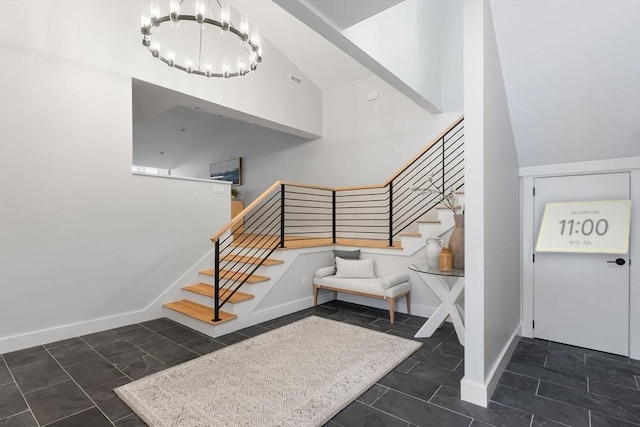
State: 11:00
